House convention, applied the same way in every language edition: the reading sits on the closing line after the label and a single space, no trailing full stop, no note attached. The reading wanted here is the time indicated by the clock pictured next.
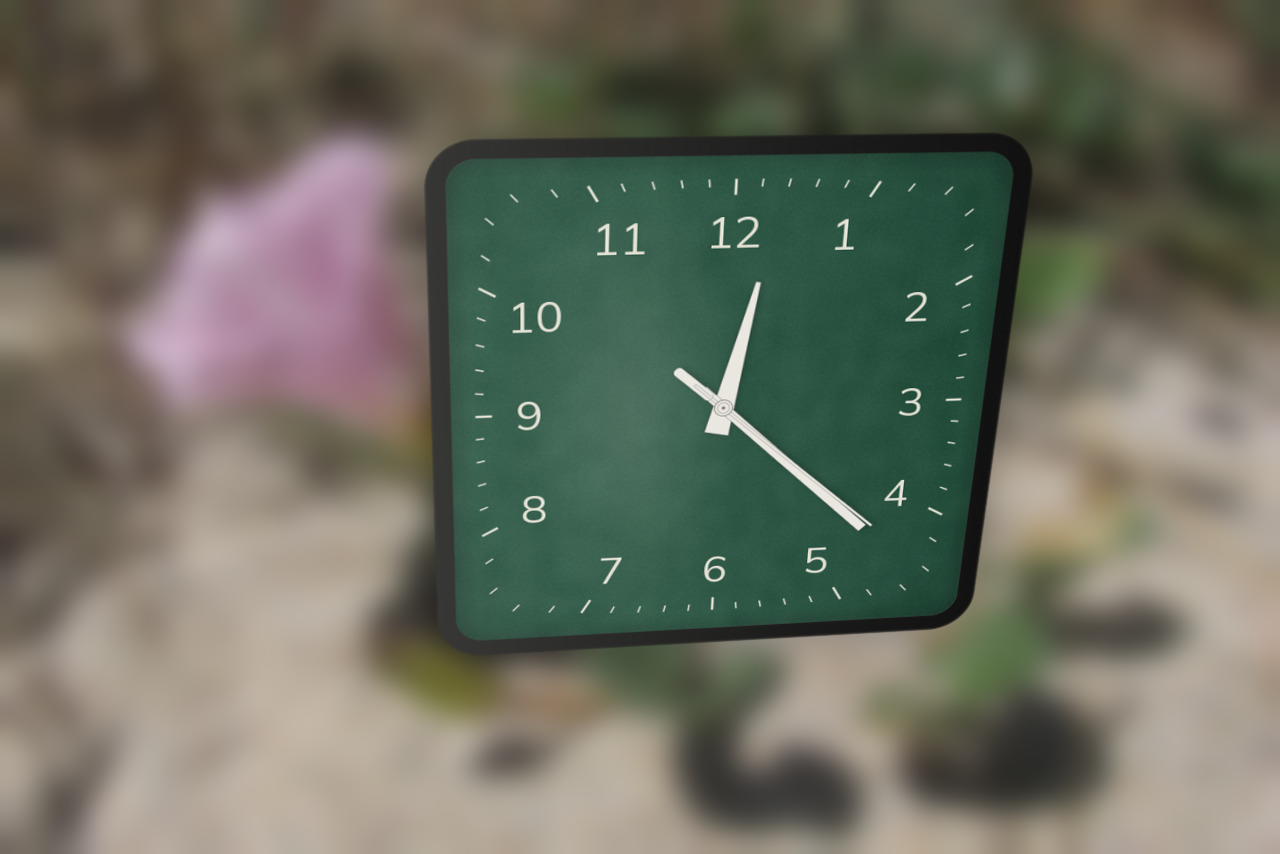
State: 12:22:22
